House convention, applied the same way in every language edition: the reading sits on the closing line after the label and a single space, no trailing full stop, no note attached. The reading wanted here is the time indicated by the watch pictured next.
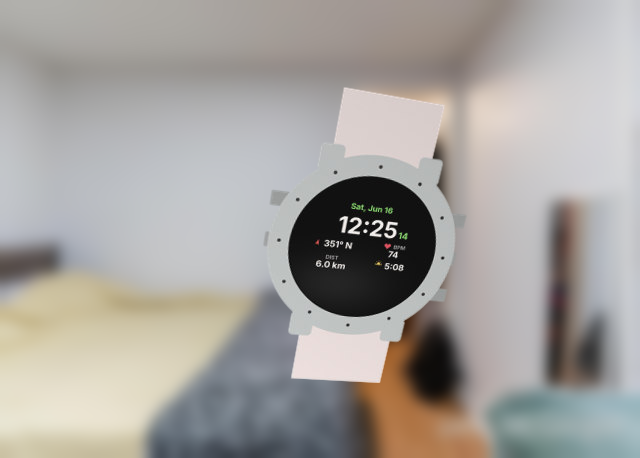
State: 12:25:14
